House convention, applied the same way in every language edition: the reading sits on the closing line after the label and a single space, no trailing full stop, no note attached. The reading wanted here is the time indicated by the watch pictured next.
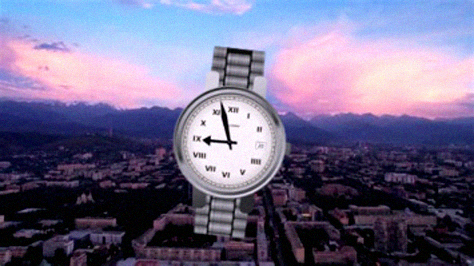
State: 8:57
